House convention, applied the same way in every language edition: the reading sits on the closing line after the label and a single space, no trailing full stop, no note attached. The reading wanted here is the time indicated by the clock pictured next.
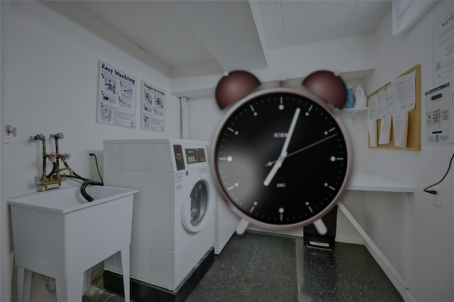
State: 7:03:11
